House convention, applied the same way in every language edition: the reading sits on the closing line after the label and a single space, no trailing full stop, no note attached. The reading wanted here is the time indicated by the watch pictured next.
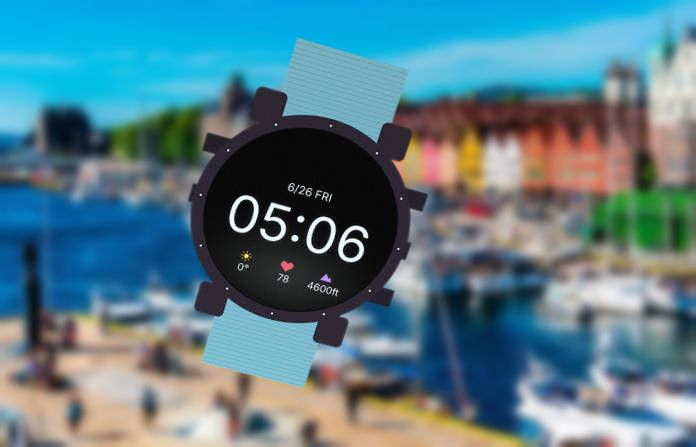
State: 5:06
